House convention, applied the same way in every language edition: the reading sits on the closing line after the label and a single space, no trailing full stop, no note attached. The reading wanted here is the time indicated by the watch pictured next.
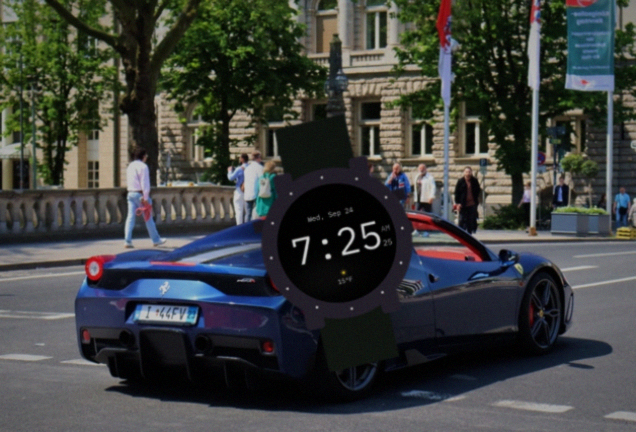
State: 7:25
